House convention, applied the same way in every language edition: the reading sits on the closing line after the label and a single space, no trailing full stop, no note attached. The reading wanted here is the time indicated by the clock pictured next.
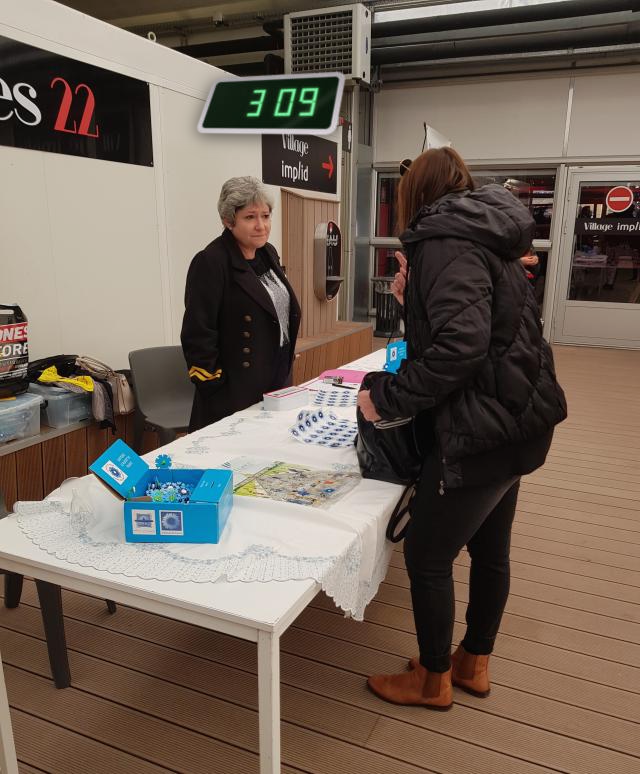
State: 3:09
